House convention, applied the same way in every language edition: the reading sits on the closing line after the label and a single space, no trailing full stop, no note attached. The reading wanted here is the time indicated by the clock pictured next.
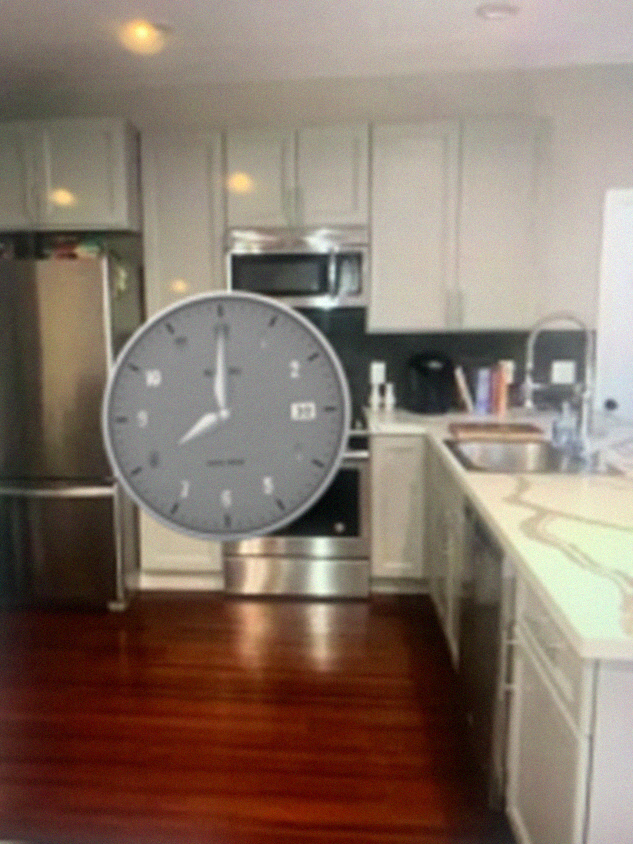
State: 8:00
